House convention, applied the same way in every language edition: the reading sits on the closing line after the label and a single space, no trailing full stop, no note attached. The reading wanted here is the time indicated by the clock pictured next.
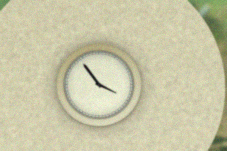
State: 3:54
